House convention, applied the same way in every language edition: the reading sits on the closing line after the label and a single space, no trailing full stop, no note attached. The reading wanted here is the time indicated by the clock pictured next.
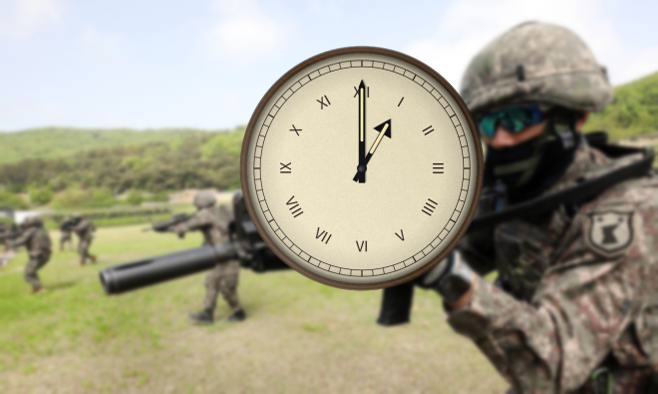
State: 1:00
